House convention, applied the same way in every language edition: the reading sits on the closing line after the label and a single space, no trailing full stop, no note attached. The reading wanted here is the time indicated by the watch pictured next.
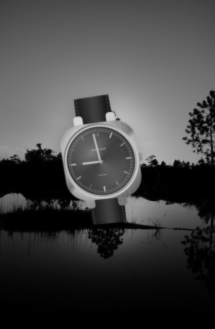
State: 8:59
